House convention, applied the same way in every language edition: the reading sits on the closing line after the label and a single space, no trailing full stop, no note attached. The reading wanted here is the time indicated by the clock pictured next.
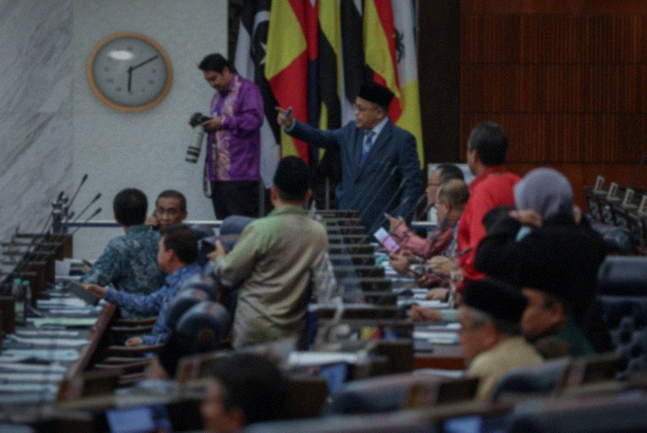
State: 6:10
